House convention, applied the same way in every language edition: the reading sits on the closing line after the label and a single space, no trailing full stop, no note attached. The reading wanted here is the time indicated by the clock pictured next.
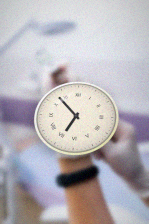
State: 6:53
